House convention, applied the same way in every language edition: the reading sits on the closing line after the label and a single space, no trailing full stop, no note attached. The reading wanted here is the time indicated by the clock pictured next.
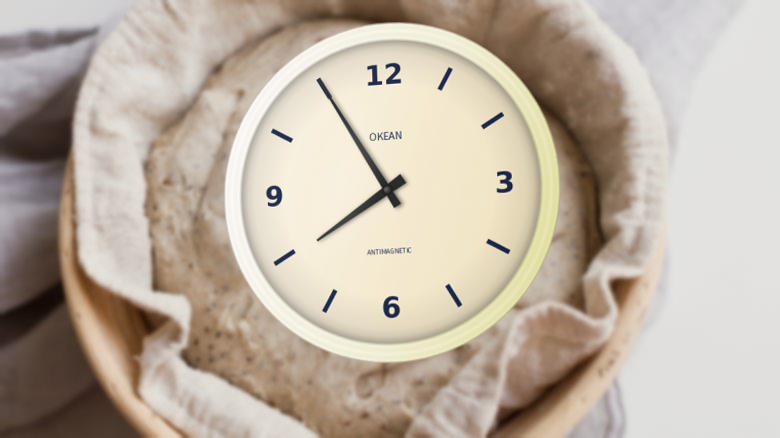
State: 7:55
